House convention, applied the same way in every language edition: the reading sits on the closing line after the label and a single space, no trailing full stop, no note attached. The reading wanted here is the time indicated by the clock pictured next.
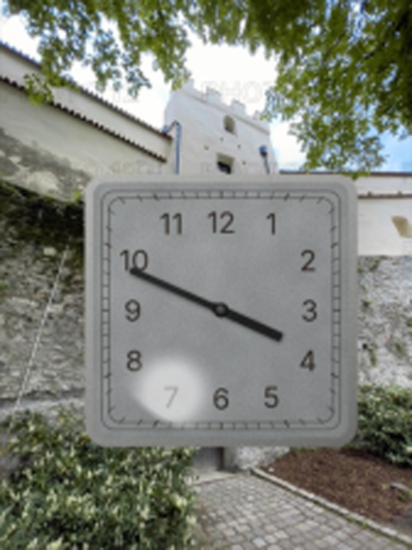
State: 3:49
